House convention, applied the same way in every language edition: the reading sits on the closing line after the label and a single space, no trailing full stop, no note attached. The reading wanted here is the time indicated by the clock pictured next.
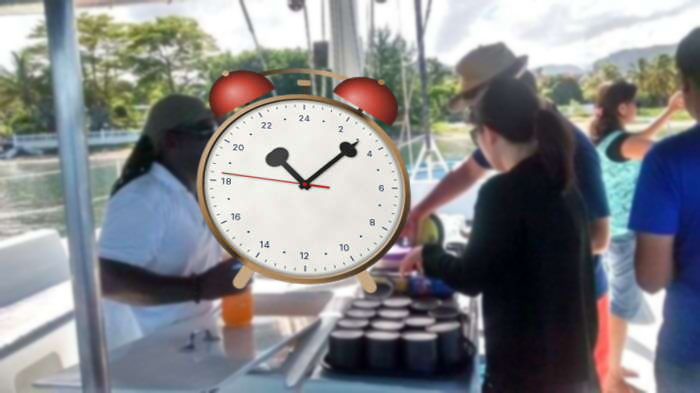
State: 21:07:46
